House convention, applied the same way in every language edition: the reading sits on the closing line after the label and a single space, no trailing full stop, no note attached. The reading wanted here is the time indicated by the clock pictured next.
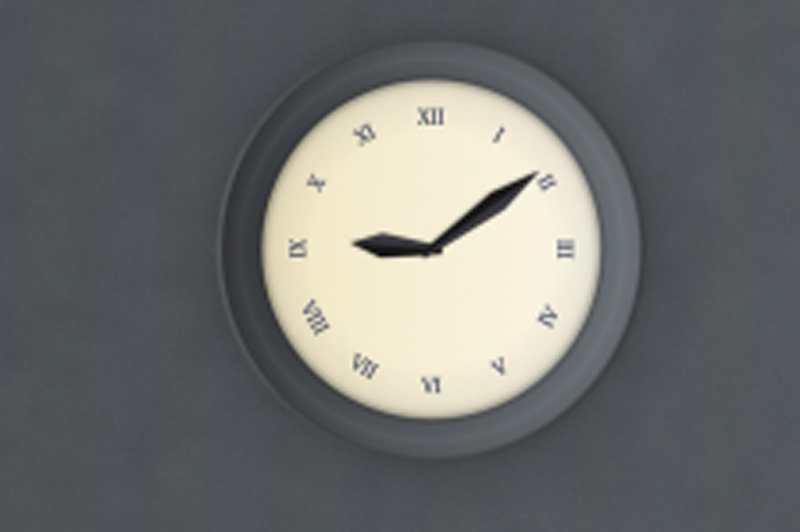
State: 9:09
